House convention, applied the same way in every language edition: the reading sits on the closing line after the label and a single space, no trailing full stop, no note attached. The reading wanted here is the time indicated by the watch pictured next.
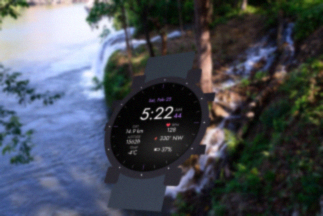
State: 5:22
